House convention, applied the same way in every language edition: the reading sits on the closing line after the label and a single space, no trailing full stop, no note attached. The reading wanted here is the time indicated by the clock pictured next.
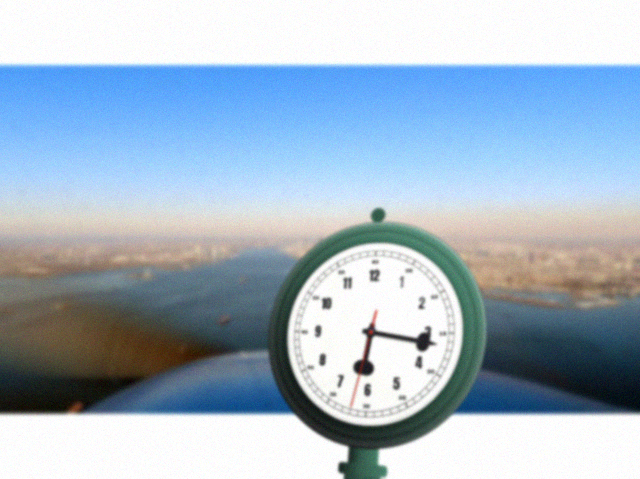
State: 6:16:32
